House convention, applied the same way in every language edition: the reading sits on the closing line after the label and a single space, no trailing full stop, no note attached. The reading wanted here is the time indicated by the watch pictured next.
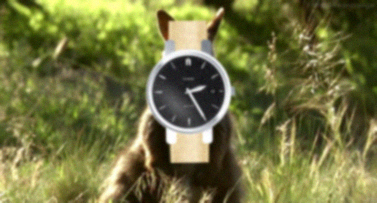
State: 2:25
